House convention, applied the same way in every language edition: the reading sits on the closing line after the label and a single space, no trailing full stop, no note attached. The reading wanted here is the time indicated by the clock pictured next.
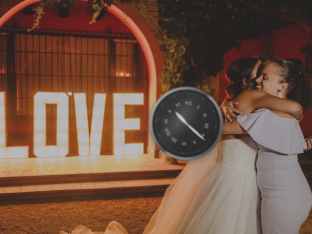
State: 10:21
